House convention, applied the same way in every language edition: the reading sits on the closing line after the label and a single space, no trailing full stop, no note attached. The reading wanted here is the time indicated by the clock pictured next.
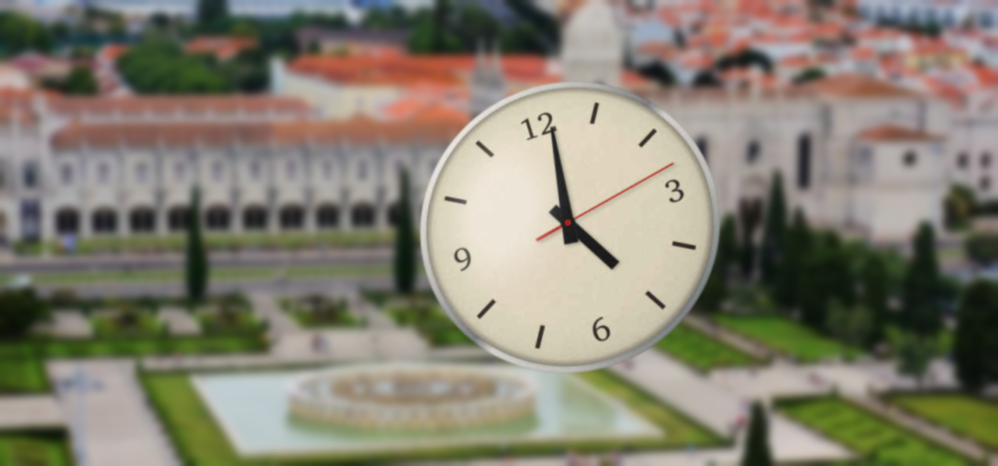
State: 5:01:13
